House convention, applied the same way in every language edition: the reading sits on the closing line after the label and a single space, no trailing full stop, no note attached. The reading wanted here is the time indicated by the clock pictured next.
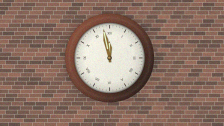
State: 11:58
